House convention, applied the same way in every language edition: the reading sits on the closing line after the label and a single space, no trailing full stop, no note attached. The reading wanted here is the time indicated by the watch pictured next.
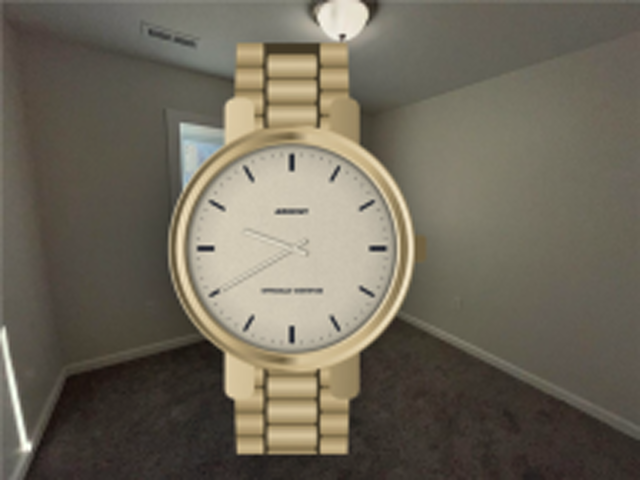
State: 9:40
